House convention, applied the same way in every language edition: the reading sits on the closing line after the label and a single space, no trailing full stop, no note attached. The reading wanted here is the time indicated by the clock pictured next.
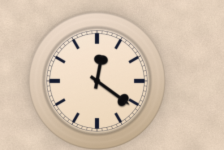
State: 12:21
